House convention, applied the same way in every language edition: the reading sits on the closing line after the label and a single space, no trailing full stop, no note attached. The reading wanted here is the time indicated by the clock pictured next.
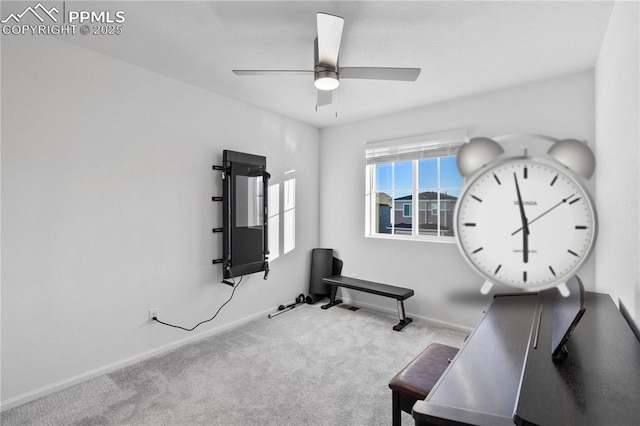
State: 5:58:09
